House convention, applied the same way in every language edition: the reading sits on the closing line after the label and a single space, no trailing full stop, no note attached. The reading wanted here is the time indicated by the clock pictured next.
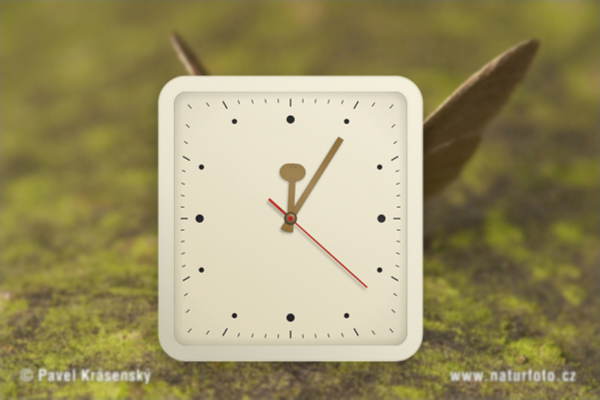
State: 12:05:22
